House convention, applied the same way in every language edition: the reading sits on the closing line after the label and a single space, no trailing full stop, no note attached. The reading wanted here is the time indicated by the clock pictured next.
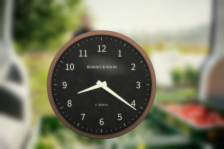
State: 8:21
